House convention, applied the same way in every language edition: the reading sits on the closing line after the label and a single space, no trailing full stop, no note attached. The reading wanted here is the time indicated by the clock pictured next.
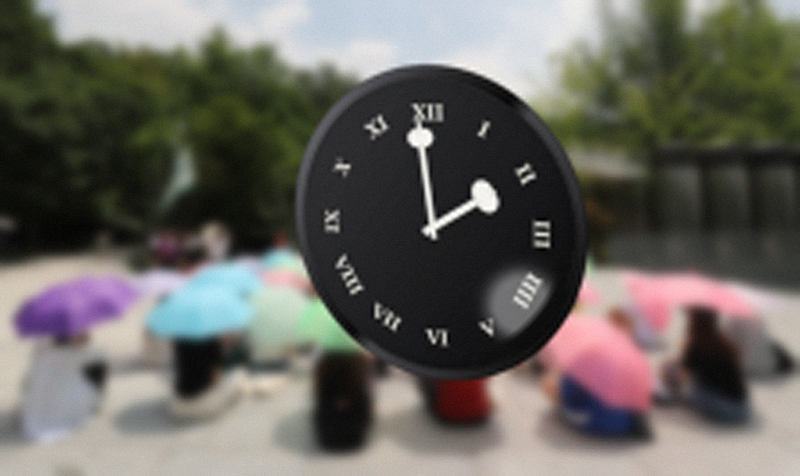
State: 1:59
